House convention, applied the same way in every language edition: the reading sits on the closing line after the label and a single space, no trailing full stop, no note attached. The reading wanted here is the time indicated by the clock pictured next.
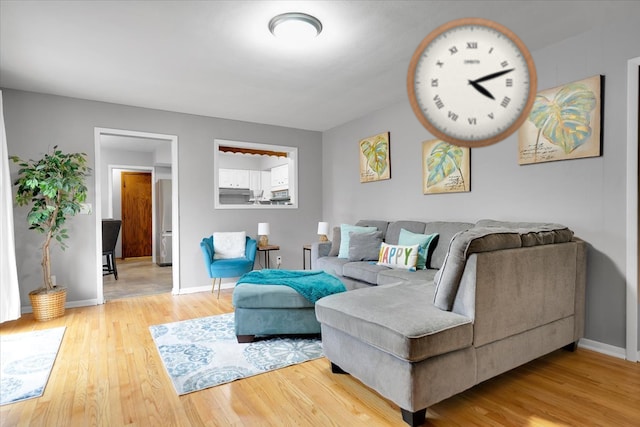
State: 4:12
